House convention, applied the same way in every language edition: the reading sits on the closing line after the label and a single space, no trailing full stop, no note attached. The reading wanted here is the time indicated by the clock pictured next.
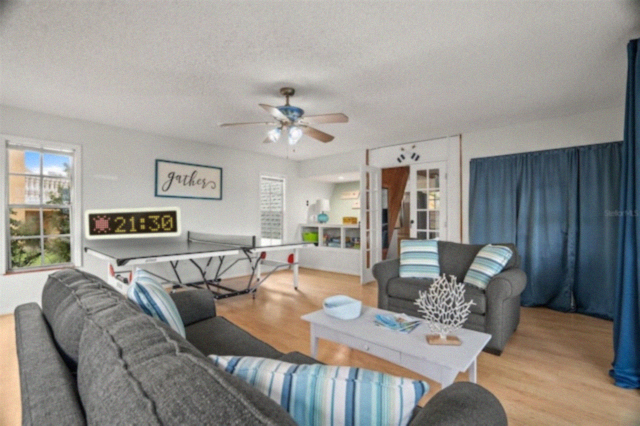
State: 21:30
